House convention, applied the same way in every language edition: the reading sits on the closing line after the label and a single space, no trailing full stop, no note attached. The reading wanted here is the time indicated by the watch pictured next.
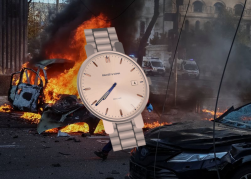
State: 7:39
